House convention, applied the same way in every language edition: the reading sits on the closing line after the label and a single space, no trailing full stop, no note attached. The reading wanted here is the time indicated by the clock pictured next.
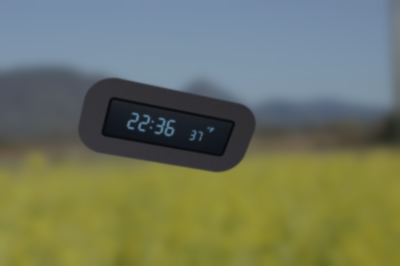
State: 22:36
